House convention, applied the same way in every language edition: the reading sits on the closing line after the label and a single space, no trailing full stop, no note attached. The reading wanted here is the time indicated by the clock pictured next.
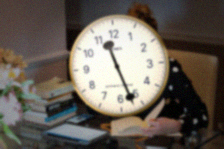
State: 11:27
